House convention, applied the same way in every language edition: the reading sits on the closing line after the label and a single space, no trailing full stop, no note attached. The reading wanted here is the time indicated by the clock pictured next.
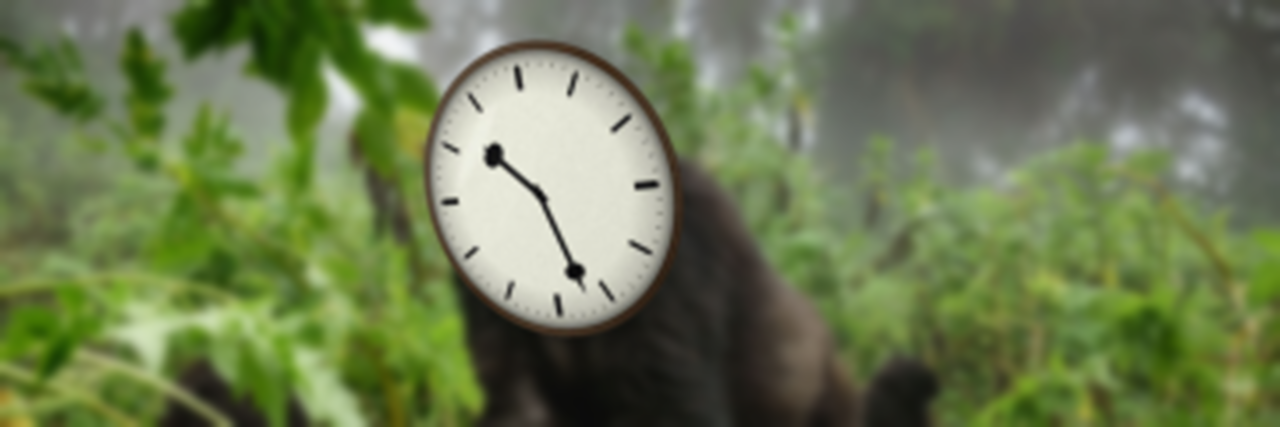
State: 10:27
